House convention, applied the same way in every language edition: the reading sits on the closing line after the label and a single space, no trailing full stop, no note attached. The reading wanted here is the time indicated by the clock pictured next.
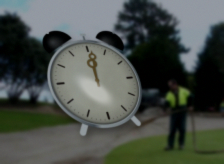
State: 12:01
